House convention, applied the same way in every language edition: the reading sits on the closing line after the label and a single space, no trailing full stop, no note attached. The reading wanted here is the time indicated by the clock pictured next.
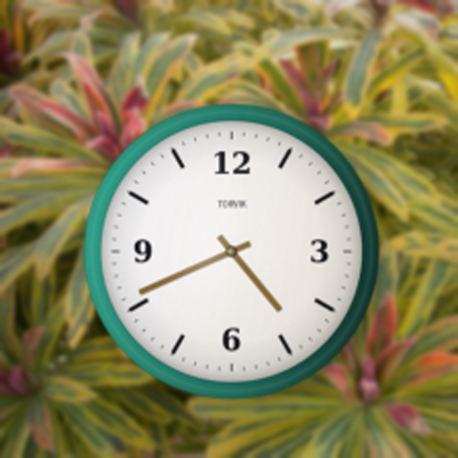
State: 4:41
